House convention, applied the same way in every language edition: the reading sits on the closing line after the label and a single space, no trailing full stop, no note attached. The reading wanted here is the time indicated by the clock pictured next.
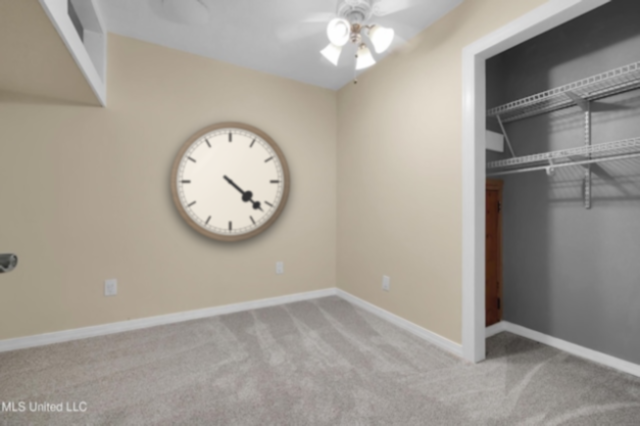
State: 4:22
